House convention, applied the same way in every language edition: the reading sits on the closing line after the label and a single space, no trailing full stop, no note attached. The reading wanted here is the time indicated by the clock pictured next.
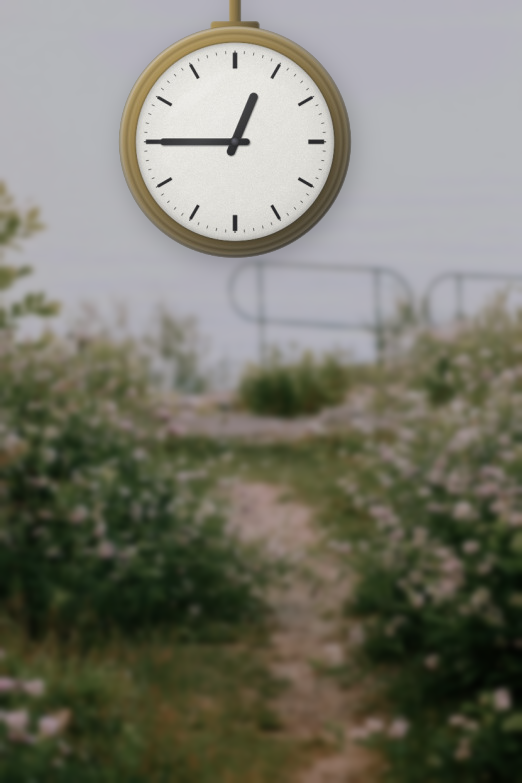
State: 12:45
